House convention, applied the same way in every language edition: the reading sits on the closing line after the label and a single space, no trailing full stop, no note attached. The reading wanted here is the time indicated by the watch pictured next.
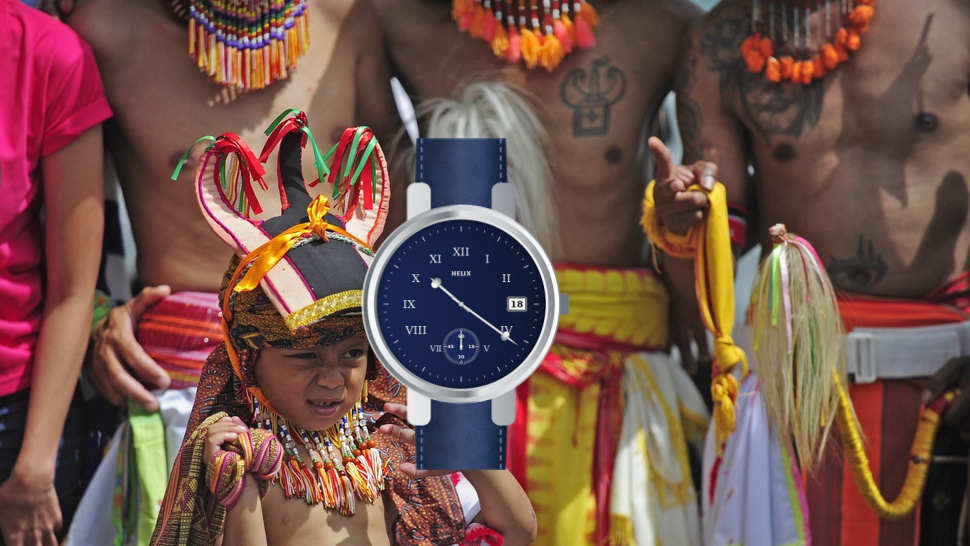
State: 10:21
